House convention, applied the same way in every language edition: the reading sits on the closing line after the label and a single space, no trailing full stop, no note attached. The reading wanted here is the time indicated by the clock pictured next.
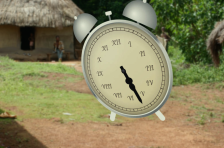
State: 5:27
